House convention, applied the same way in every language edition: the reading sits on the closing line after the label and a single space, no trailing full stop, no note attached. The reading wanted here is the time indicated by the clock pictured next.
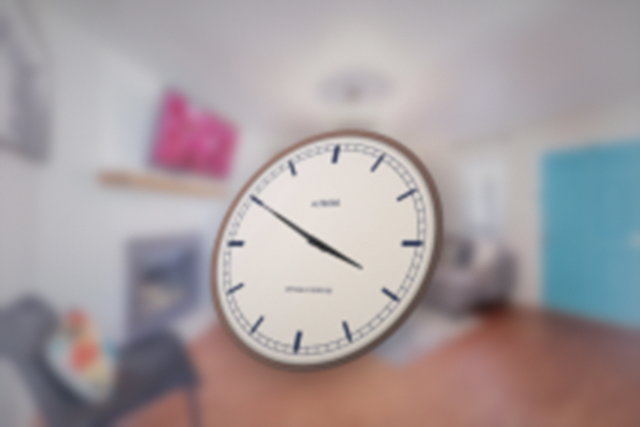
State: 3:50
